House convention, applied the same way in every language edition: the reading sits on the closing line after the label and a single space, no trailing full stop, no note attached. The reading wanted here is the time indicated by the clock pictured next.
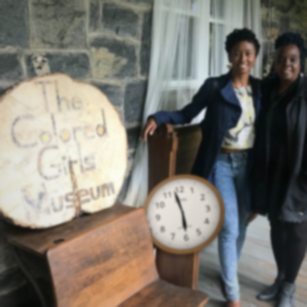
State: 5:58
